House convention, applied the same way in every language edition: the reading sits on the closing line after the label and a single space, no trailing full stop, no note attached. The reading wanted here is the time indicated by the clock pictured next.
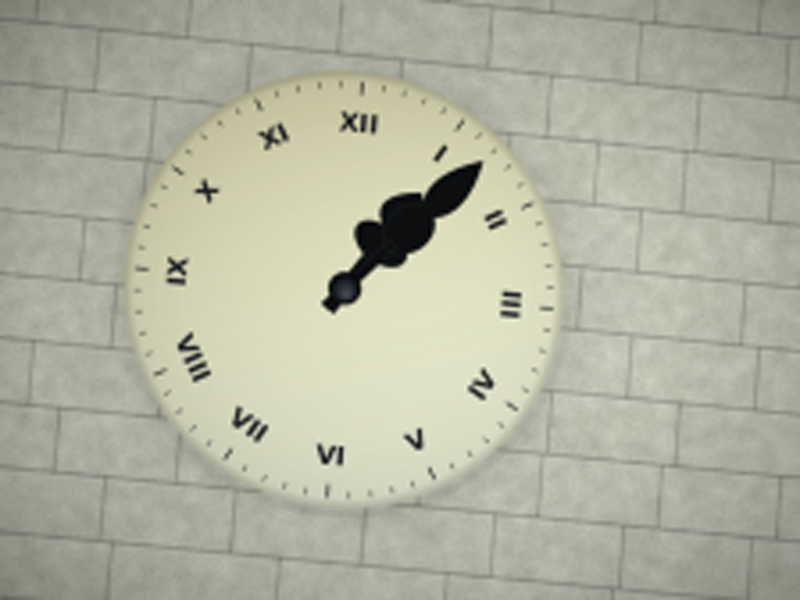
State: 1:07
